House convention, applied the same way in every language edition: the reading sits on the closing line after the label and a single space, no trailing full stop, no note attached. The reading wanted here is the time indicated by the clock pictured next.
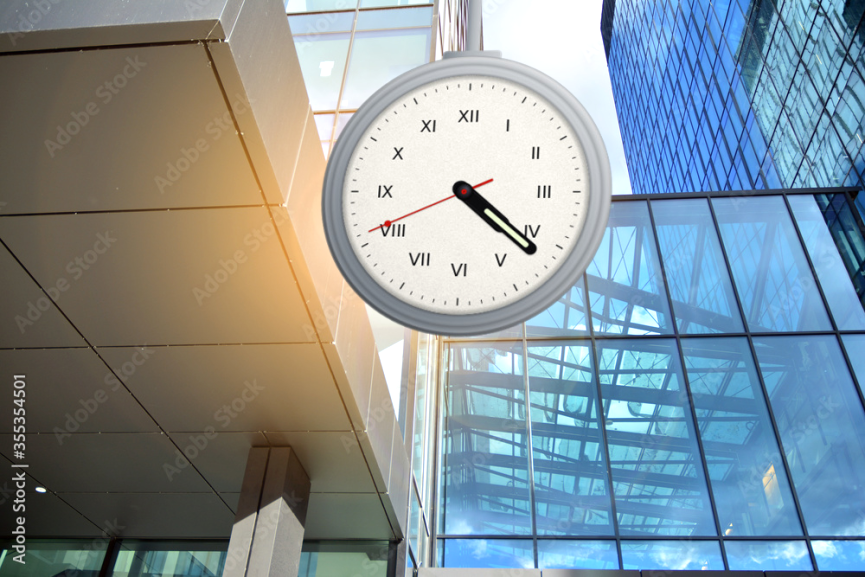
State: 4:21:41
